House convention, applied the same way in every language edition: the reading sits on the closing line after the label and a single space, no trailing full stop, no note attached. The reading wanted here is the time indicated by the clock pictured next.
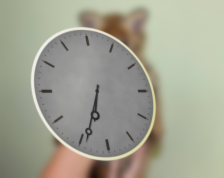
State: 6:34
